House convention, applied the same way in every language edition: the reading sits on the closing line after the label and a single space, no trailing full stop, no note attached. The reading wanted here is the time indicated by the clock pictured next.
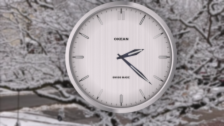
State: 2:22
